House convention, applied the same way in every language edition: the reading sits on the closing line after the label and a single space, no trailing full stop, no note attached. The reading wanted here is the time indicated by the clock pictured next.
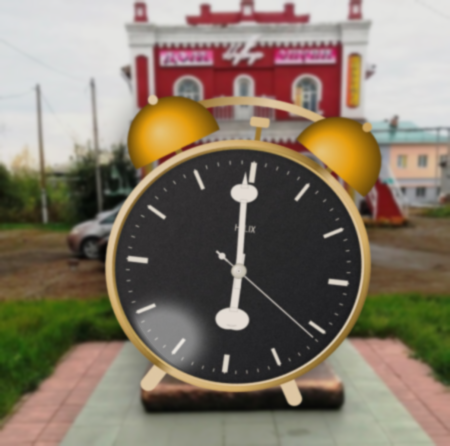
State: 5:59:21
